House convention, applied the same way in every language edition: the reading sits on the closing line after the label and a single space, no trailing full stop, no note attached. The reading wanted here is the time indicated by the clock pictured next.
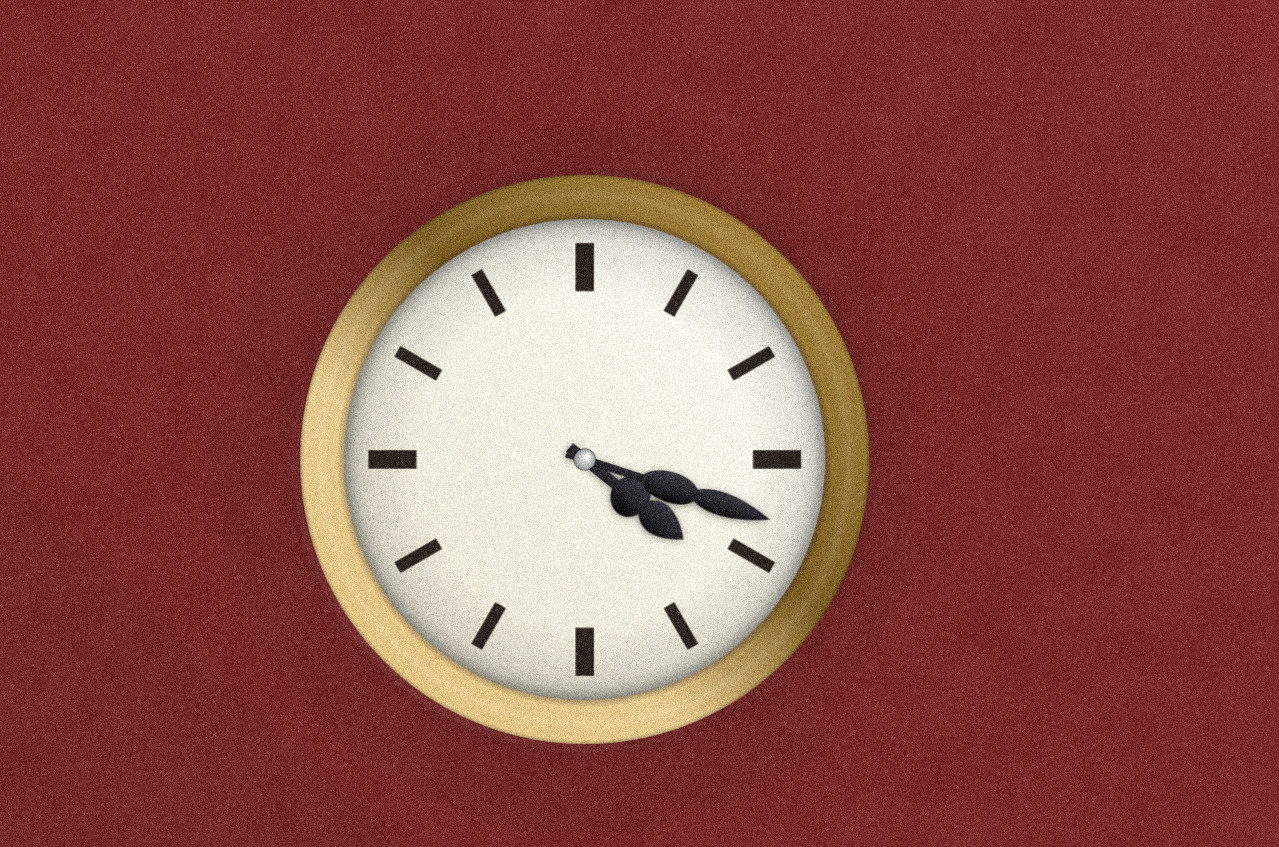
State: 4:18
